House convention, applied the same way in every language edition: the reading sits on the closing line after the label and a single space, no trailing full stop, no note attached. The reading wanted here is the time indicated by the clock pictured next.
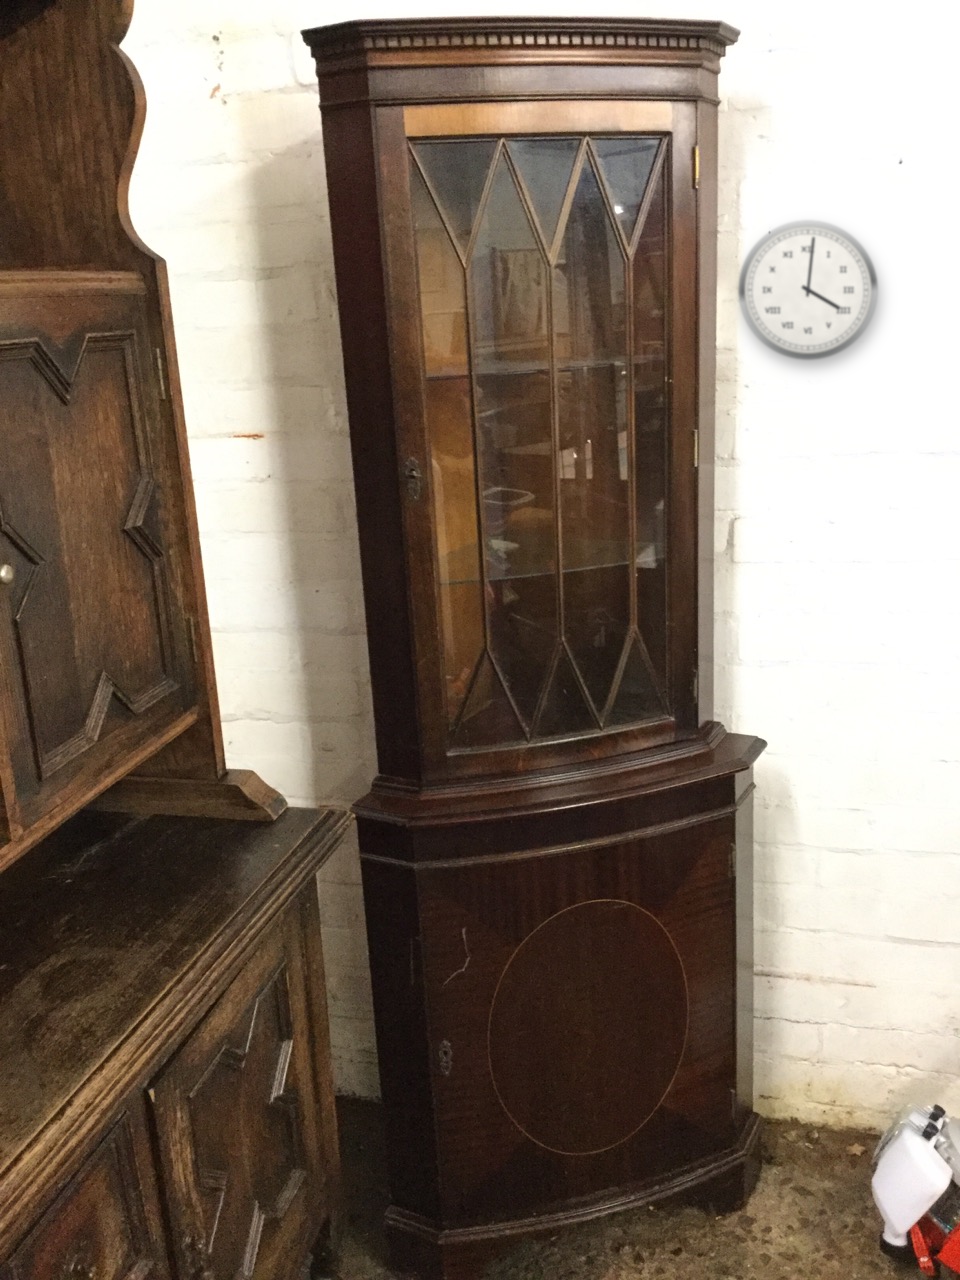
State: 4:01
